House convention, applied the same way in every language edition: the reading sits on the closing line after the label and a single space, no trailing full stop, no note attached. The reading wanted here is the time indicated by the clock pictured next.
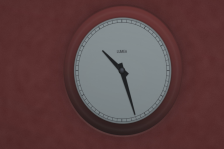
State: 10:27
